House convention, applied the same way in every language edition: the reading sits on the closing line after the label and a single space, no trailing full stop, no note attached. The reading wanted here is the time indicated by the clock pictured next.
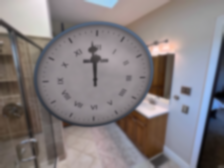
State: 11:59
